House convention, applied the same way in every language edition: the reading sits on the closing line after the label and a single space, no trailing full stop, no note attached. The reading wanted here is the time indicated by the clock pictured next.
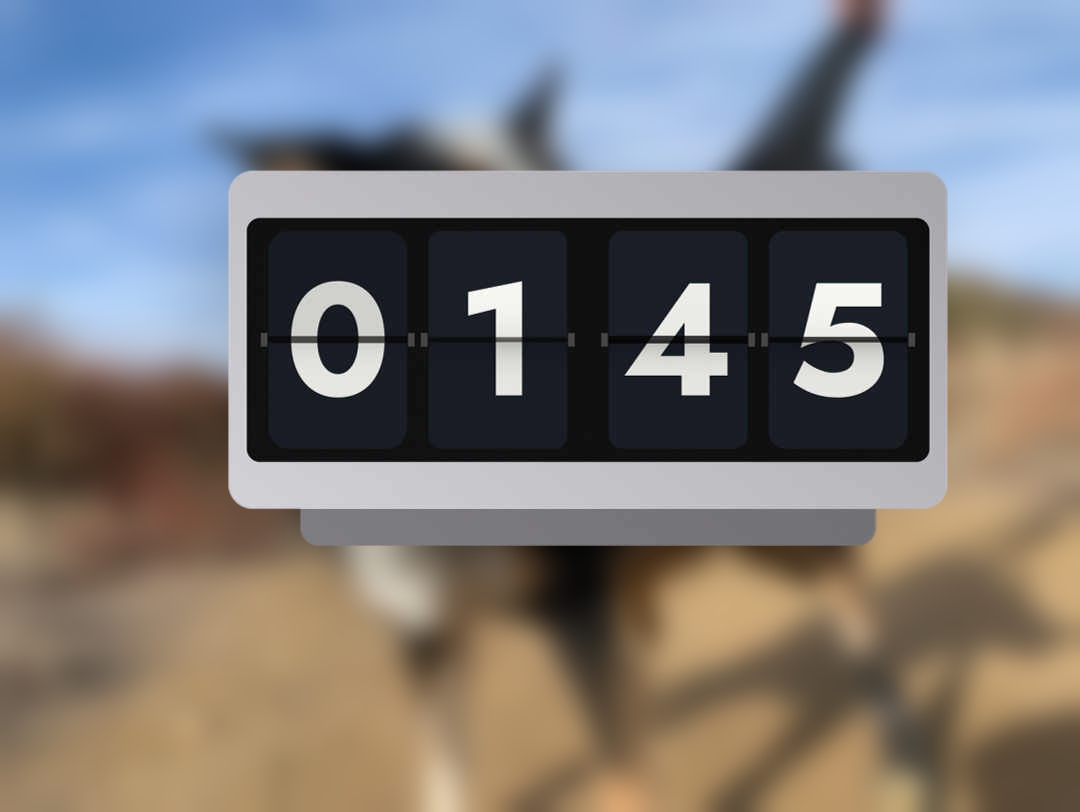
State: 1:45
